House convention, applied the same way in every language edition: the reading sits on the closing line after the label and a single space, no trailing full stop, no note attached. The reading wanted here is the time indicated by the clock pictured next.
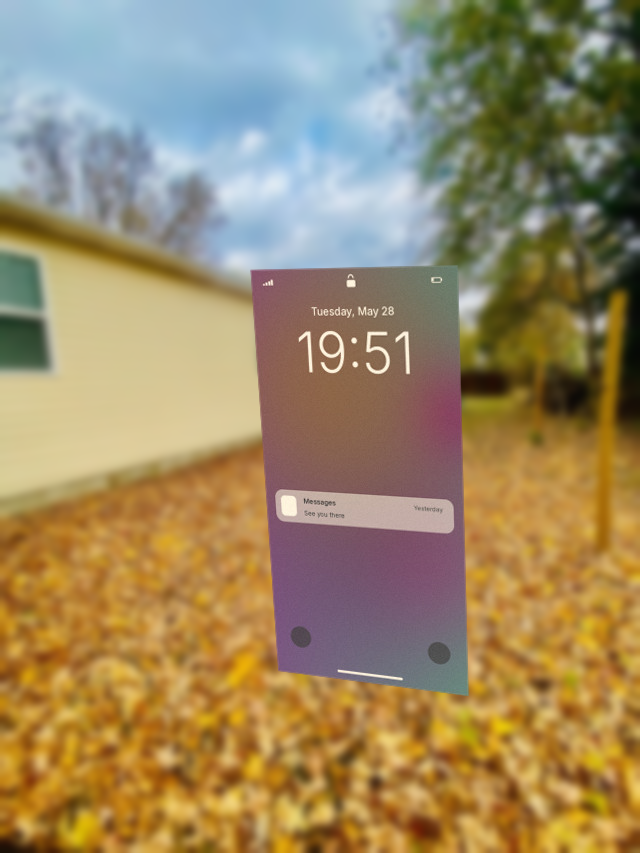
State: 19:51
